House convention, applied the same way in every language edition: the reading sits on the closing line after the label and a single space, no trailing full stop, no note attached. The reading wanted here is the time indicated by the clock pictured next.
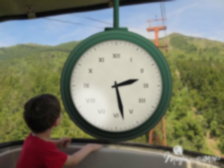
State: 2:28
